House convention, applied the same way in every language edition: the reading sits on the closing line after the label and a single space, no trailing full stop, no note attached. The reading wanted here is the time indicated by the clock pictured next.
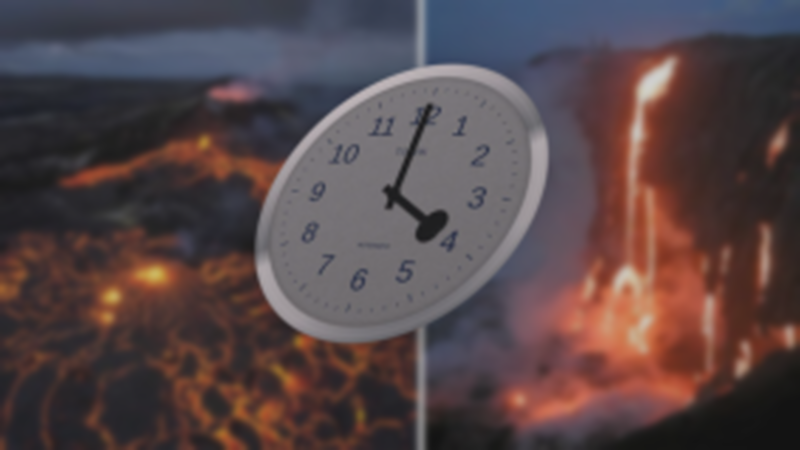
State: 4:00
